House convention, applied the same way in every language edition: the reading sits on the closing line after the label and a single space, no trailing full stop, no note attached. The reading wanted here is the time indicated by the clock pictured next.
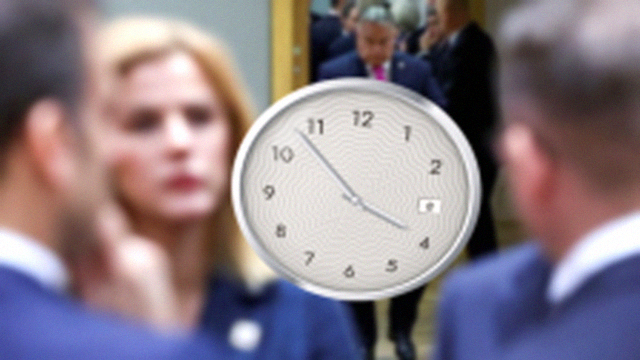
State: 3:53
